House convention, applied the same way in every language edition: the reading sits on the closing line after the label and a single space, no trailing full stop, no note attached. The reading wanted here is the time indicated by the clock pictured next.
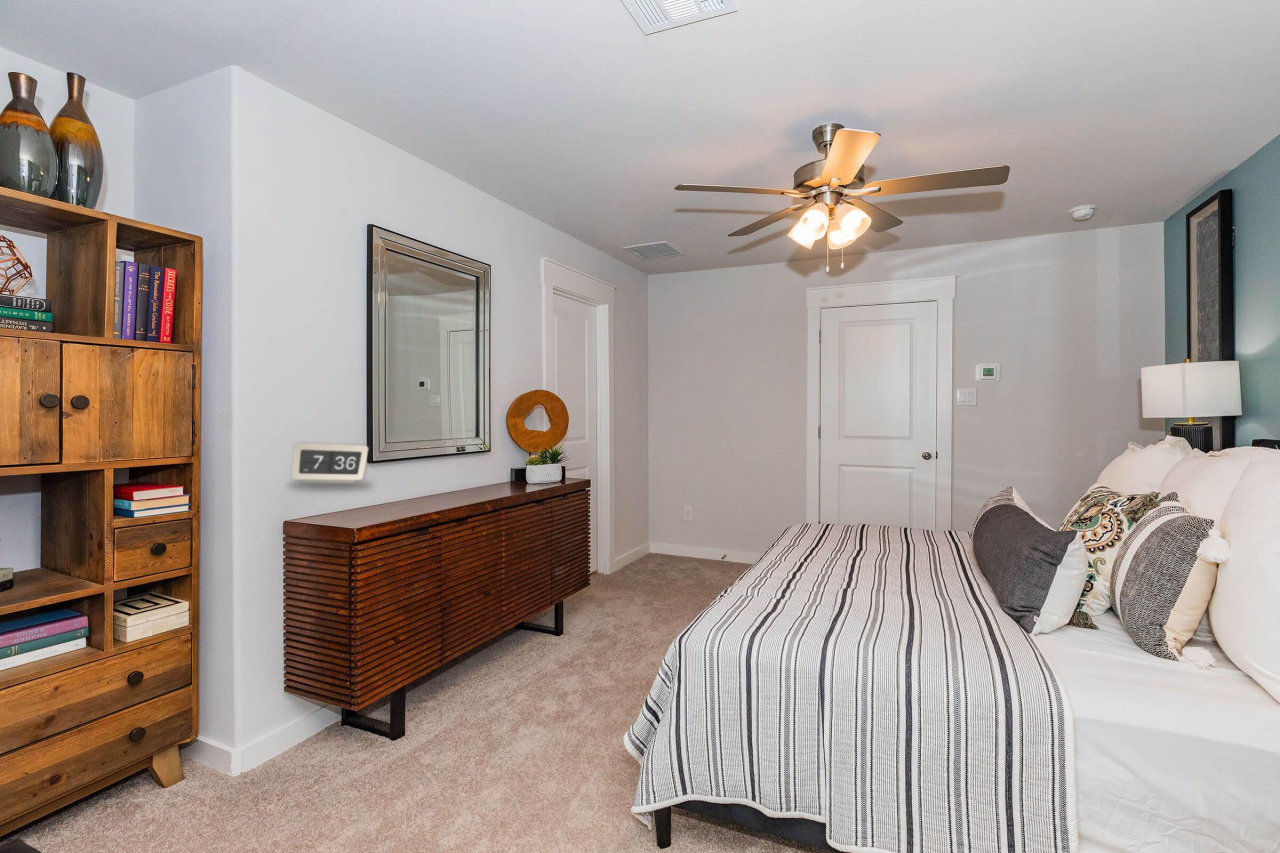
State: 7:36
